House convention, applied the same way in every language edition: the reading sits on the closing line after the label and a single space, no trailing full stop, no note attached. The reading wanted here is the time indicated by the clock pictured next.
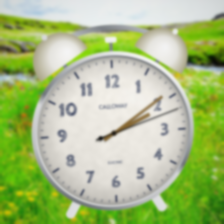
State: 2:09:12
